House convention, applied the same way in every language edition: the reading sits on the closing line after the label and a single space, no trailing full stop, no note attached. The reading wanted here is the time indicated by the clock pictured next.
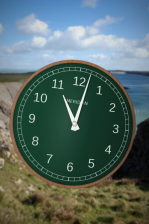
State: 11:02
